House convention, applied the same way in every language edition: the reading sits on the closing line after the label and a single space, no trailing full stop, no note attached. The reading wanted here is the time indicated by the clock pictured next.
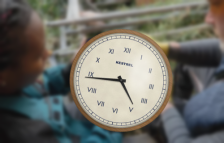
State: 4:44
